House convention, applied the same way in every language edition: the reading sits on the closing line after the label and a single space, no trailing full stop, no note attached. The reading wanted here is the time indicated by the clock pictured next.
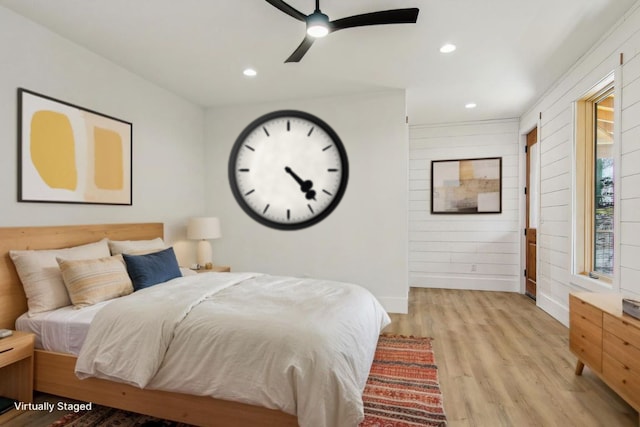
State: 4:23
